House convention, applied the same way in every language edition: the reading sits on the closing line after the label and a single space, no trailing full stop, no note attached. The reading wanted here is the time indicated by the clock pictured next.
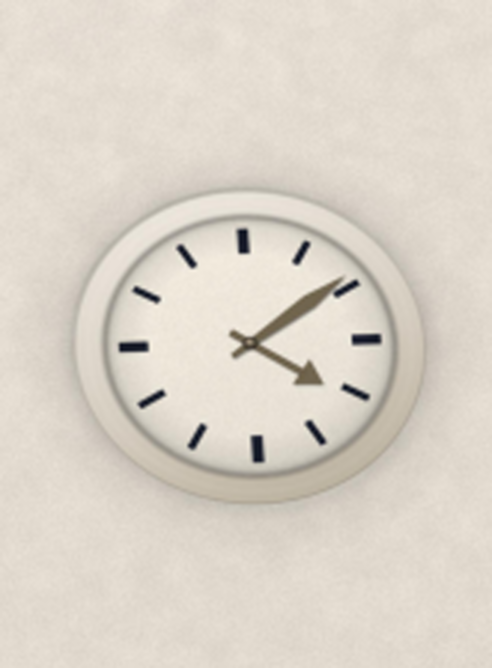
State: 4:09
